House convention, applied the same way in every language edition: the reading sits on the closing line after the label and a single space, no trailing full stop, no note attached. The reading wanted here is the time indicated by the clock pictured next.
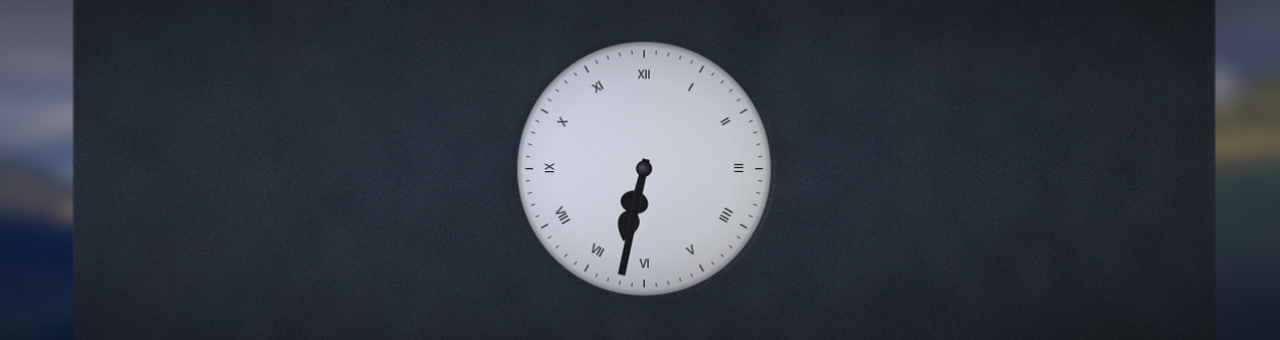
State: 6:32
